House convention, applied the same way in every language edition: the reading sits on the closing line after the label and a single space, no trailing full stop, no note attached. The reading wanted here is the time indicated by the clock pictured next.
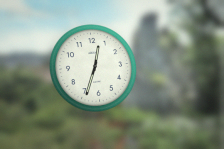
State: 12:34
